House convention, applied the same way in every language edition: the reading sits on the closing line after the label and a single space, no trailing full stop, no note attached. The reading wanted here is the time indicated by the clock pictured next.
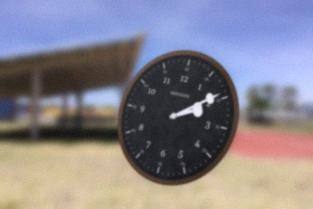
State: 2:09
